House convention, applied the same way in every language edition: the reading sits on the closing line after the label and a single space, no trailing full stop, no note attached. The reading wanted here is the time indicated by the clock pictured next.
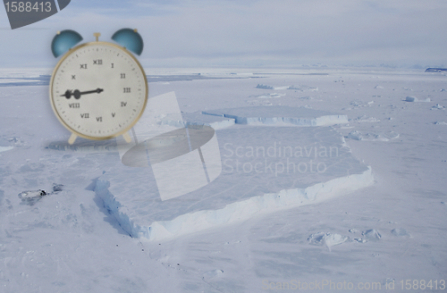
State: 8:44
